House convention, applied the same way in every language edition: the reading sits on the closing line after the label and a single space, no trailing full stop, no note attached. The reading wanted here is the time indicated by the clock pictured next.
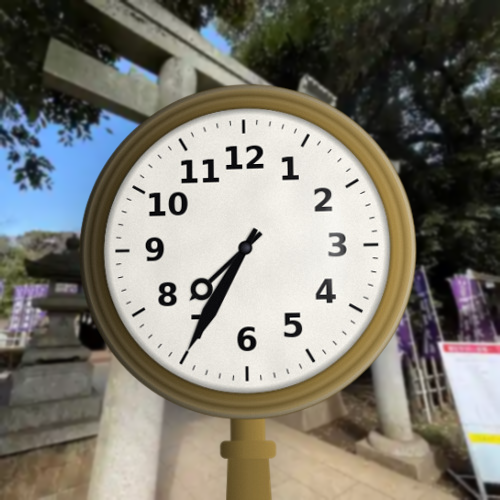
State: 7:35
